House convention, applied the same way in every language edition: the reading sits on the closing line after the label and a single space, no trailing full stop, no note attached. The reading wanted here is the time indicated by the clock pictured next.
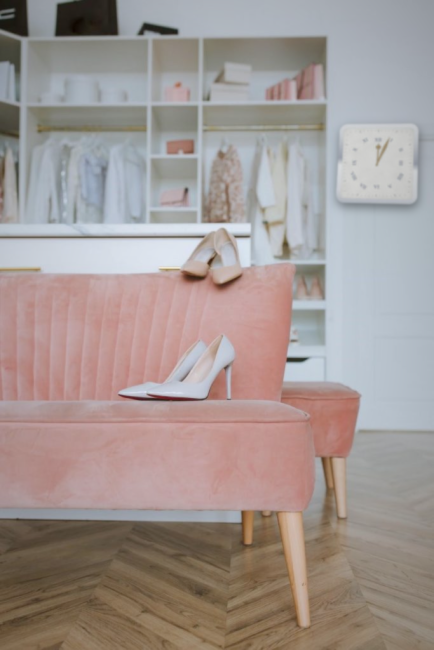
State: 12:04
